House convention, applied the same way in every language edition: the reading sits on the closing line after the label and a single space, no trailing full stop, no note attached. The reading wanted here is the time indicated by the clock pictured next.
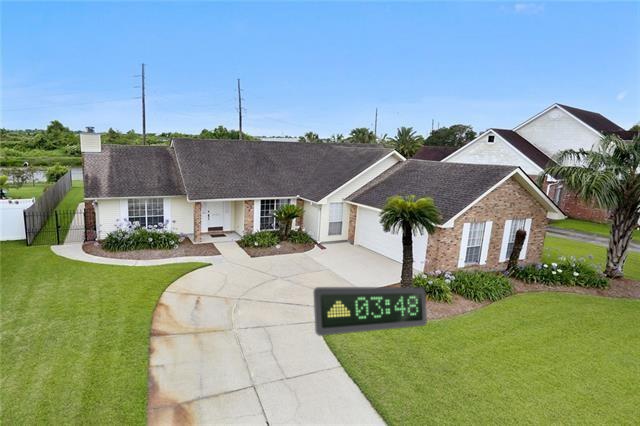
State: 3:48
